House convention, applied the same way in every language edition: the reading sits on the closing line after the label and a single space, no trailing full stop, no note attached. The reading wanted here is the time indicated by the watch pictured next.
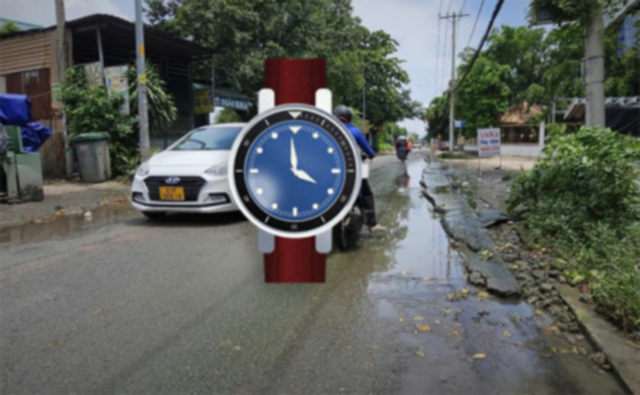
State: 3:59
